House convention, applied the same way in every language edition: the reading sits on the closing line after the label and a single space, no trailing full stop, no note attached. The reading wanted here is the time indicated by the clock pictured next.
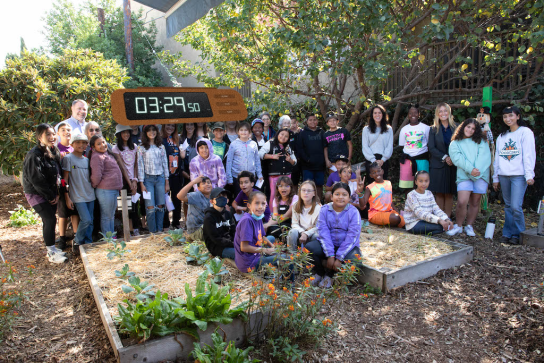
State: 3:29:50
